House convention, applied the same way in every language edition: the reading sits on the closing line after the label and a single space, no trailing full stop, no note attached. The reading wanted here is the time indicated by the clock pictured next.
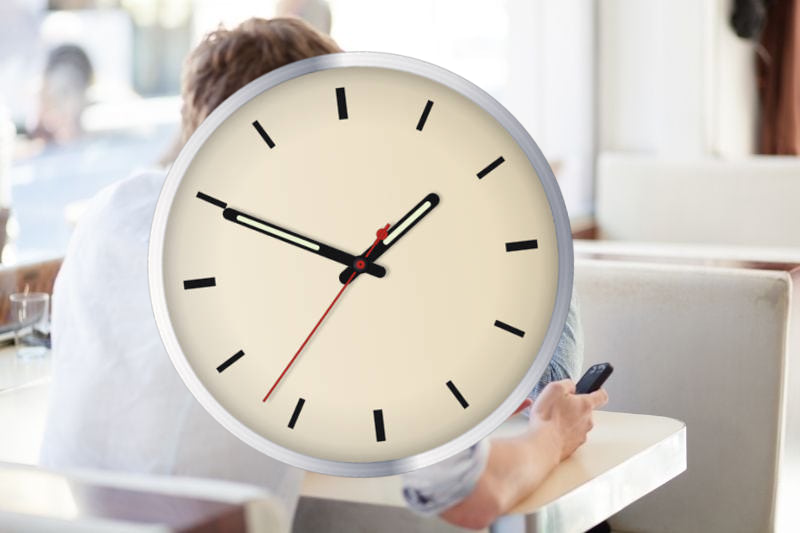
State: 1:49:37
